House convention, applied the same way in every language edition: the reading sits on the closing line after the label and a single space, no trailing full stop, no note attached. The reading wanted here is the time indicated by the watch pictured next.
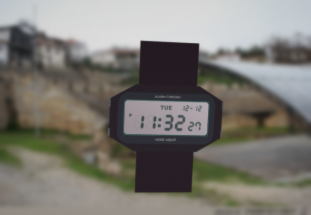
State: 11:32:27
